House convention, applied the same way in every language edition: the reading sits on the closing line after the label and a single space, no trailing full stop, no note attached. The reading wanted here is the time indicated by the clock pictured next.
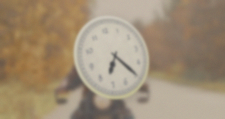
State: 7:25
